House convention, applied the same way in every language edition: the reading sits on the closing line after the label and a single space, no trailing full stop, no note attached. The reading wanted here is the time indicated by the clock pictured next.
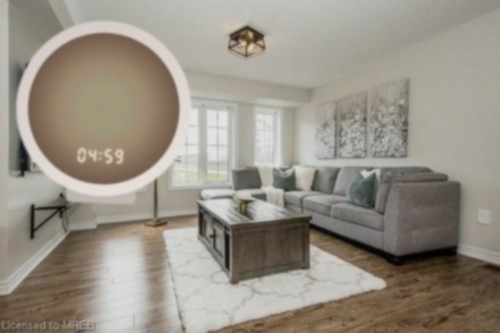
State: 4:59
